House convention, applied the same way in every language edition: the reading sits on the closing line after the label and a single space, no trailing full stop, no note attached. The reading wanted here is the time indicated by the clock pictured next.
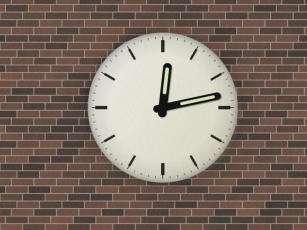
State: 12:13
